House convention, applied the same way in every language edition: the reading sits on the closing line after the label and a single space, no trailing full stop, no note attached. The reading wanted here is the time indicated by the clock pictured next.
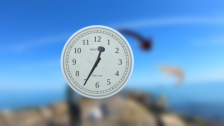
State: 12:35
